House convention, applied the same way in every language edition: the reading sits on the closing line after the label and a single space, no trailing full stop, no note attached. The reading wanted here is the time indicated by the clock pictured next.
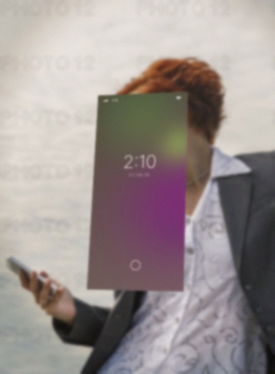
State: 2:10
